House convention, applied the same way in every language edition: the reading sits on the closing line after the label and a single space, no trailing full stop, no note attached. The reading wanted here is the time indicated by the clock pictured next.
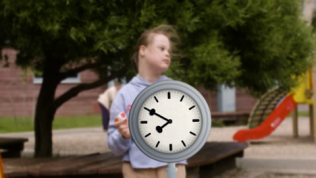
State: 7:50
